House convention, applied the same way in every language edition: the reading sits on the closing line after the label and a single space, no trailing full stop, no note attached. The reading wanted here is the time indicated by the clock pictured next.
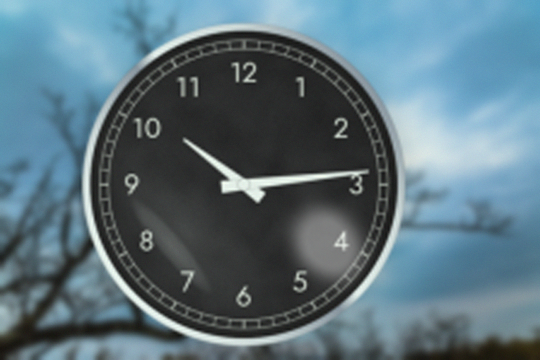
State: 10:14
